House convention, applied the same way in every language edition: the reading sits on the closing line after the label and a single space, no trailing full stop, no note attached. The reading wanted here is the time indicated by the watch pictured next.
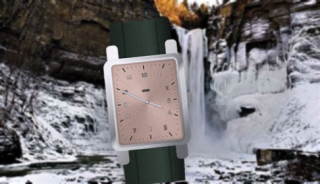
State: 3:50
